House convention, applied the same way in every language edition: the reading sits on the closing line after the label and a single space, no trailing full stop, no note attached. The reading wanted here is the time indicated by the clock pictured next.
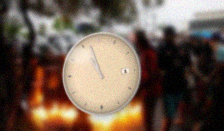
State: 10:57
